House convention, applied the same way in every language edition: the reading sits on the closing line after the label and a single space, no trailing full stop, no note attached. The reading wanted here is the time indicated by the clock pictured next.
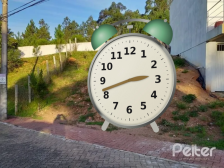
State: 2:42
